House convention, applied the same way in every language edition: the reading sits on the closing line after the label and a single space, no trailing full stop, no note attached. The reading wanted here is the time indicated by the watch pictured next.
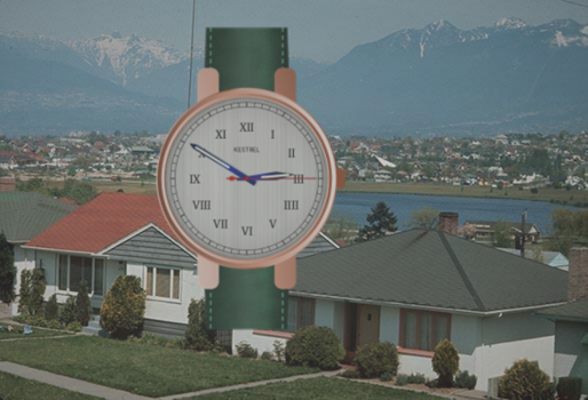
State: 2:50:15
